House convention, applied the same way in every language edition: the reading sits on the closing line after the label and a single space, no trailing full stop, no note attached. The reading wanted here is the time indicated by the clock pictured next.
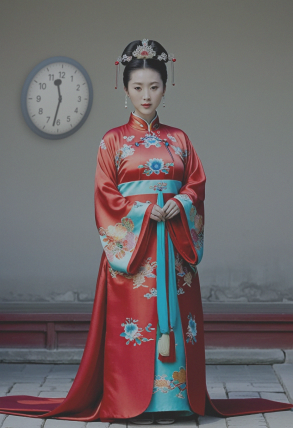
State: 11:32
